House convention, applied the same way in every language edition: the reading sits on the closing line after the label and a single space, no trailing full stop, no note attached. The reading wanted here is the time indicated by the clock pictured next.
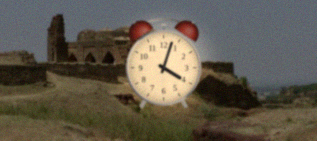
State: 4:03
